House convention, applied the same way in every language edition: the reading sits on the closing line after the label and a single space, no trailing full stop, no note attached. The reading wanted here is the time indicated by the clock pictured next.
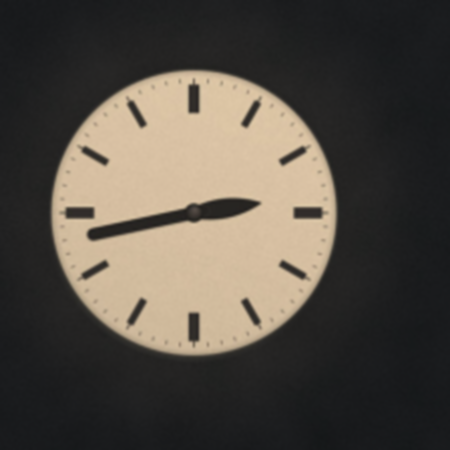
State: 2:43
